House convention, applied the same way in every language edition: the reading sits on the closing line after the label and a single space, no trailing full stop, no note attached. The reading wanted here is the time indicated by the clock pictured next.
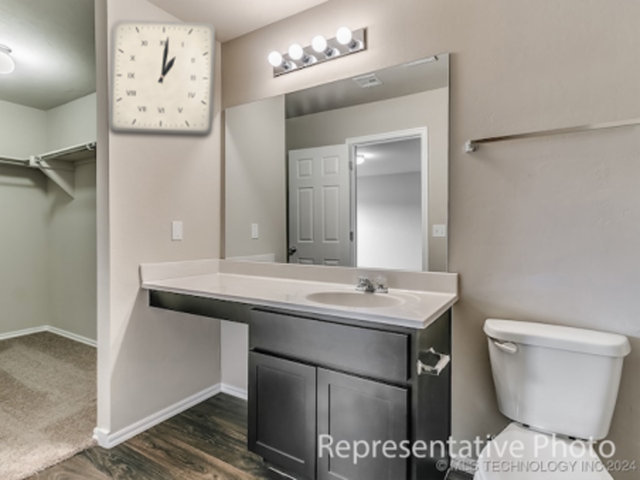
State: 1:01
